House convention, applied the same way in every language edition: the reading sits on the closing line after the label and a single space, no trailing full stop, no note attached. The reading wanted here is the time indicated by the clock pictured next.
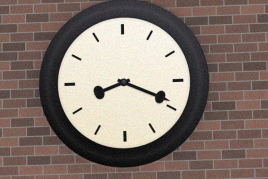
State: 8:19
